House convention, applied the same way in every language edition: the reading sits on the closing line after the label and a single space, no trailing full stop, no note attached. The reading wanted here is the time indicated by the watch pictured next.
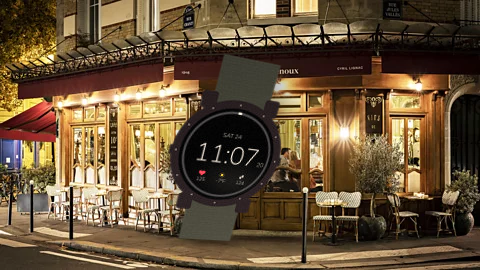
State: 11:07
